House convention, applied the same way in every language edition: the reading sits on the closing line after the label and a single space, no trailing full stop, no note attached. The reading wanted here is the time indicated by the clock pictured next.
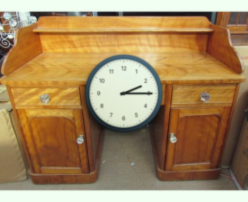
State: 2:15
